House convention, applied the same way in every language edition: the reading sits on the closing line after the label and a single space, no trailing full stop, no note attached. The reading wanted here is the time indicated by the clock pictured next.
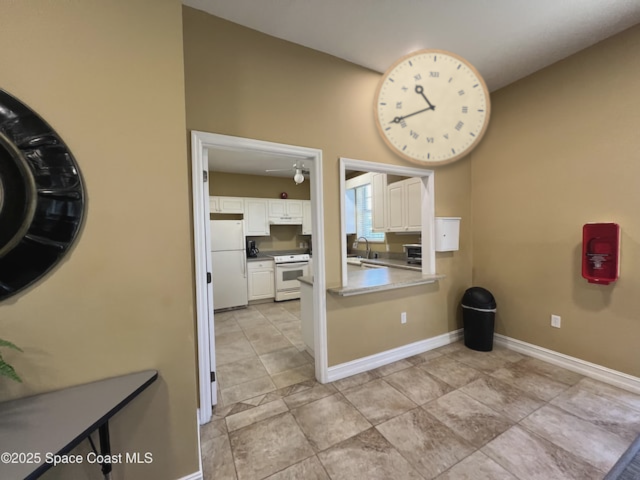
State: 10:41
